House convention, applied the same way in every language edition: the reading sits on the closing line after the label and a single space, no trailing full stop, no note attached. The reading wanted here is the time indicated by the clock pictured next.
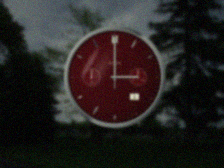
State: 3:00
